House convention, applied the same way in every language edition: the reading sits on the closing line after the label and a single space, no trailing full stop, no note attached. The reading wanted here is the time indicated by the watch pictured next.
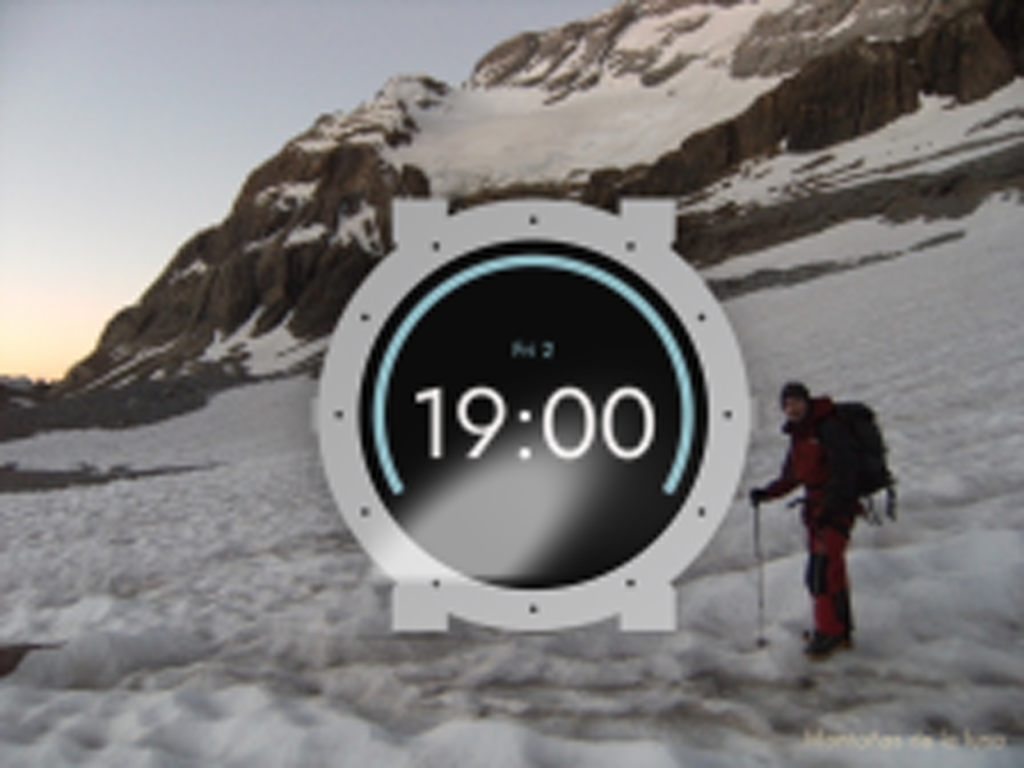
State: 19:00
